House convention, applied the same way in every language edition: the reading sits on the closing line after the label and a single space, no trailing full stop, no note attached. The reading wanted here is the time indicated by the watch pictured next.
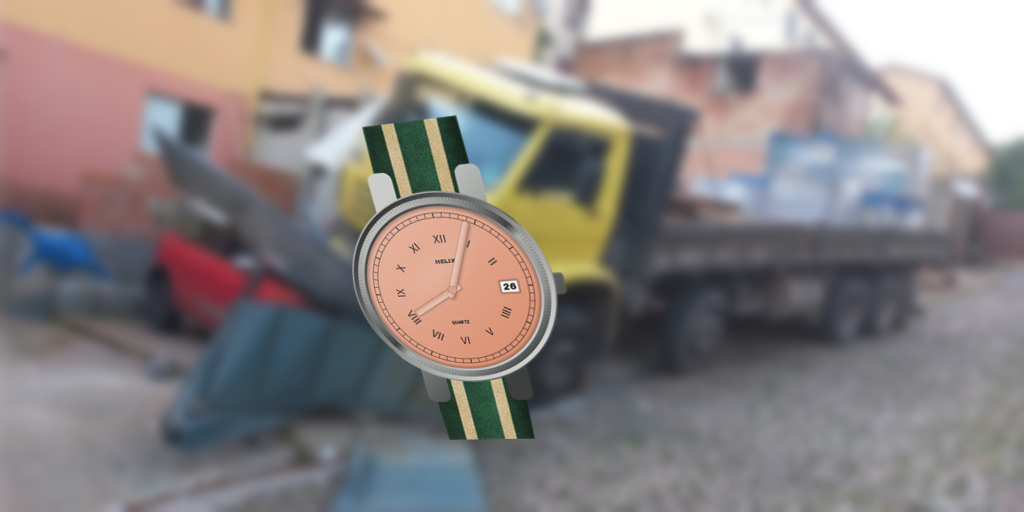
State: 8:04
